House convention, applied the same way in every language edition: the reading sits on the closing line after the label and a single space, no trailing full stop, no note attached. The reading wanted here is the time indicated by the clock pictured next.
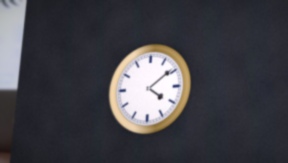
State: 4:09
